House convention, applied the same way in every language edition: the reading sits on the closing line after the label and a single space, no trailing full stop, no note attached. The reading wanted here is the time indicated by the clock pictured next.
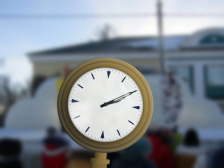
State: 2:10
